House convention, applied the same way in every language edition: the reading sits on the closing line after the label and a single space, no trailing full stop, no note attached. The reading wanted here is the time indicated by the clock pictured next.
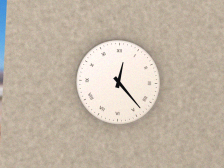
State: 12:23
